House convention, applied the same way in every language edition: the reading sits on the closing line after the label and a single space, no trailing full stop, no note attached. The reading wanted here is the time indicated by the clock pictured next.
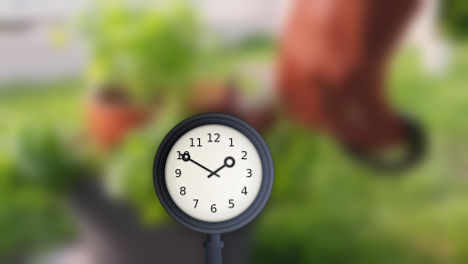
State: 1:50
